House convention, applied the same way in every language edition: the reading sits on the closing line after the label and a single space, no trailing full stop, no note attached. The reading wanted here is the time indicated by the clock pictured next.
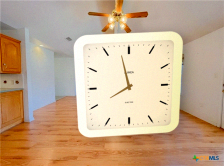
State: 7:58
